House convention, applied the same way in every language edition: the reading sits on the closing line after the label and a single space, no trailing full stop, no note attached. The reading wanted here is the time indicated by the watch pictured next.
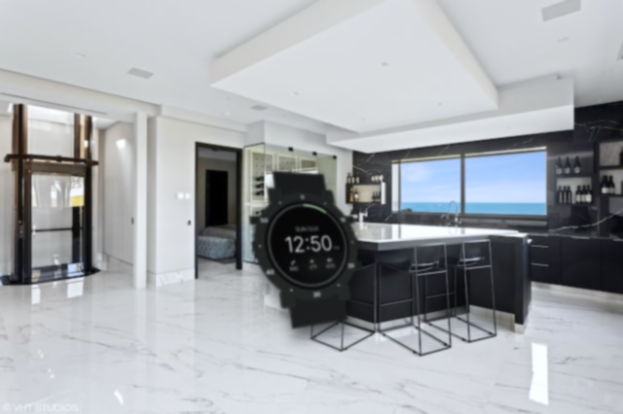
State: 12:50
